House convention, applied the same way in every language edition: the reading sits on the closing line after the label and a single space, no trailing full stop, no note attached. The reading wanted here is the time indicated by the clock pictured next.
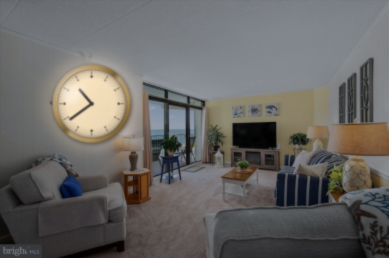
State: 10:39
